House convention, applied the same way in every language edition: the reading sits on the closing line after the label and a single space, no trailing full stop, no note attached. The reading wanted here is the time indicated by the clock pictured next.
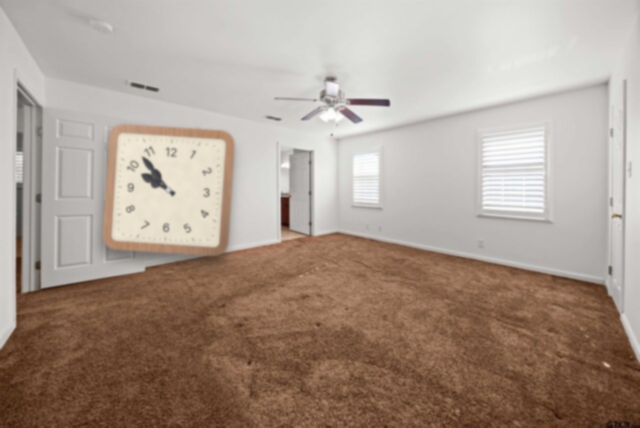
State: 9:53
